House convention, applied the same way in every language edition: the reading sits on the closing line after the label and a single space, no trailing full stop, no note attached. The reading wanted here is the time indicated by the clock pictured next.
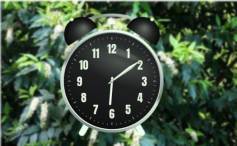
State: 6:09
